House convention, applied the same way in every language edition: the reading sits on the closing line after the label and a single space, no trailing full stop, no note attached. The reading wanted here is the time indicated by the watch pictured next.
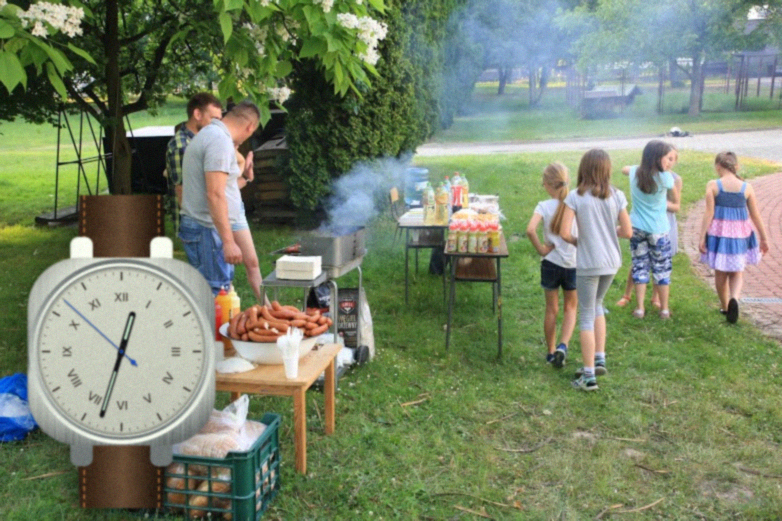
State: 12:32:52
